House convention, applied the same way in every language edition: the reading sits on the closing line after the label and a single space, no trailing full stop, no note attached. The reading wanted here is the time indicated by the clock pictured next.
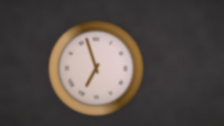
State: 6:57
